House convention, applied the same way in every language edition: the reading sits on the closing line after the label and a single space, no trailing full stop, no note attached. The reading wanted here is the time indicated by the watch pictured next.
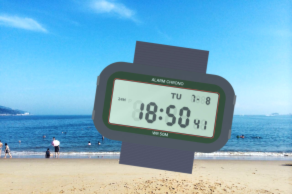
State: 18:50:41
